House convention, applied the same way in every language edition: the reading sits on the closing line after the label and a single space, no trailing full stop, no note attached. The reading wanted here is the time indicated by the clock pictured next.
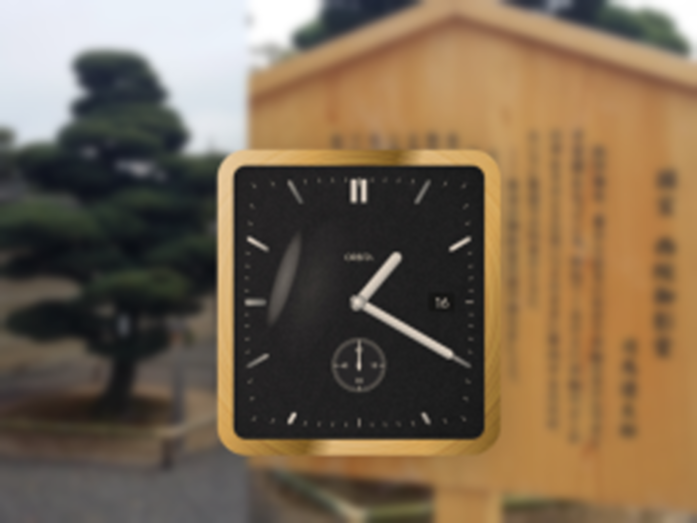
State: 1:20
